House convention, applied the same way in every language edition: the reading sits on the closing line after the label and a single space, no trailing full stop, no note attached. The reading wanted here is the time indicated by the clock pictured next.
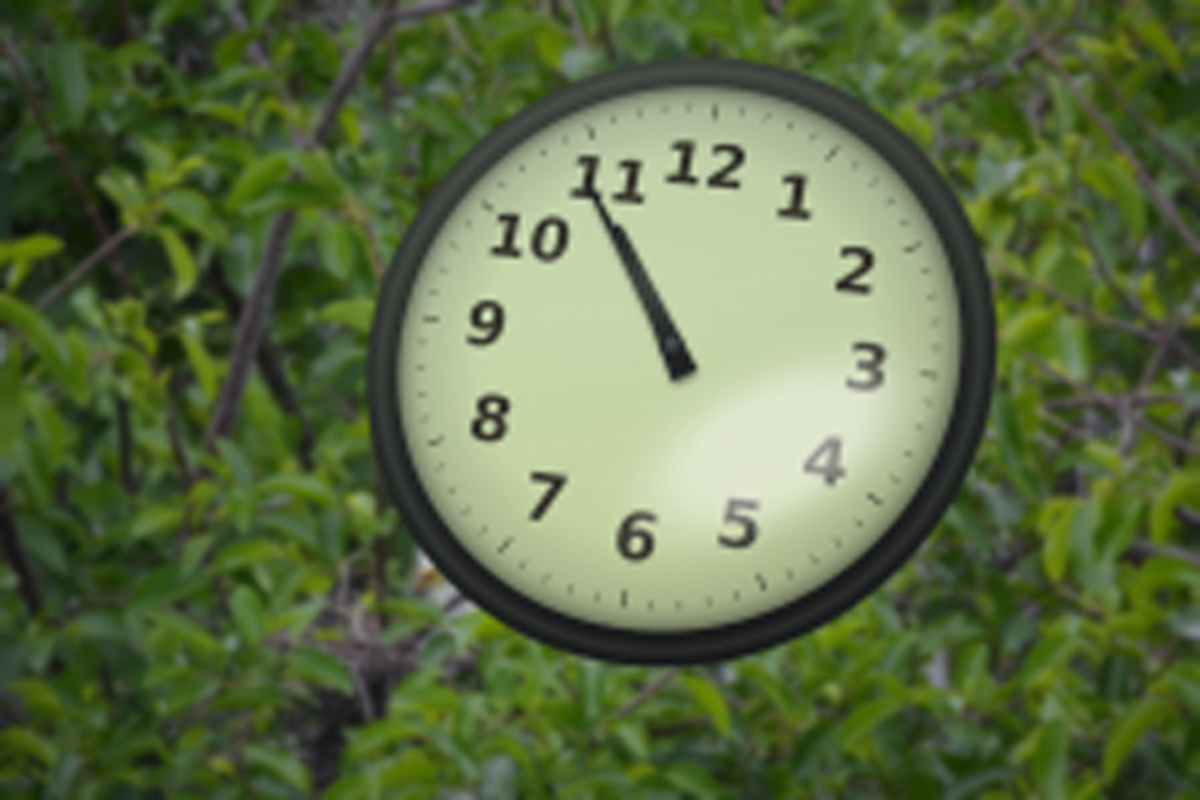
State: 10:54
